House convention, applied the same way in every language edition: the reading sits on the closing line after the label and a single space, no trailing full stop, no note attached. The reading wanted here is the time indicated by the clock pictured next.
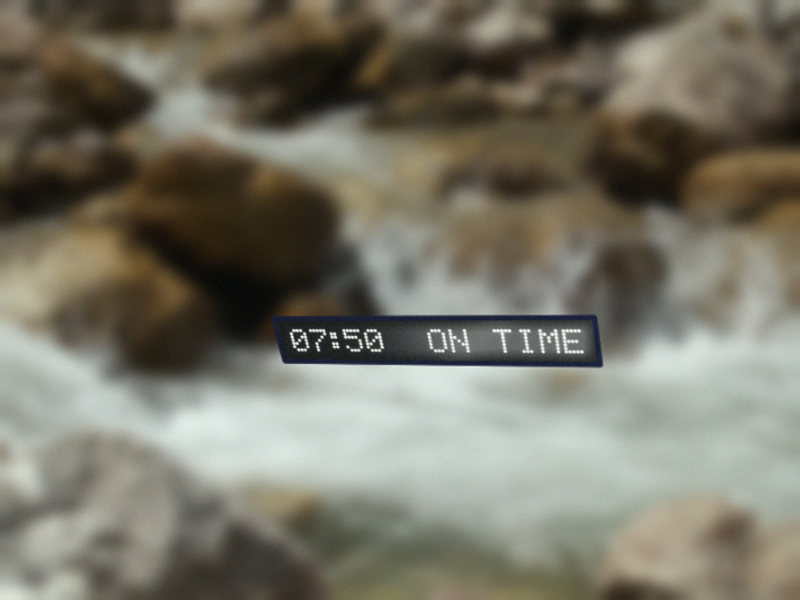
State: 7:50
